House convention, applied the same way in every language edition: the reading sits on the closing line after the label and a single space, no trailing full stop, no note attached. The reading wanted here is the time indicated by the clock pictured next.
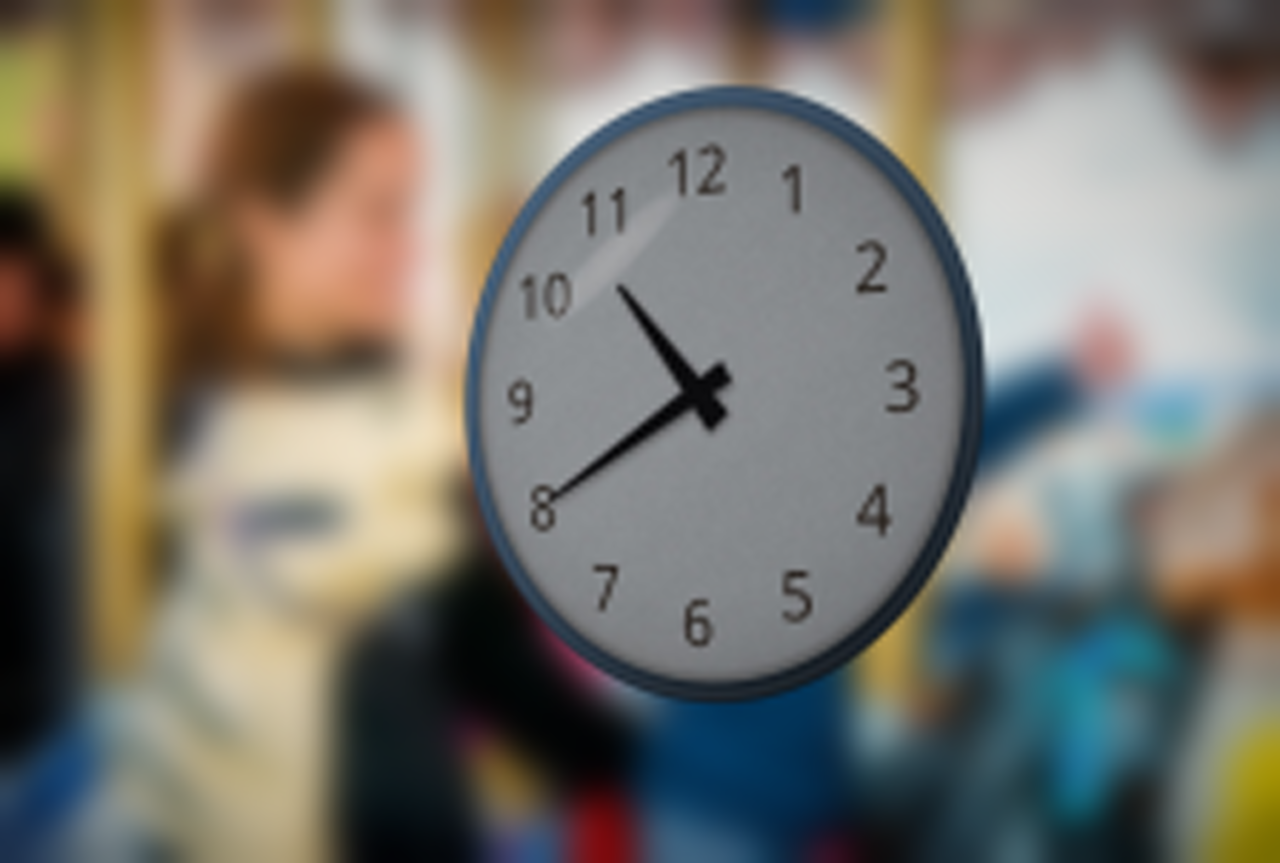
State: 10:40
